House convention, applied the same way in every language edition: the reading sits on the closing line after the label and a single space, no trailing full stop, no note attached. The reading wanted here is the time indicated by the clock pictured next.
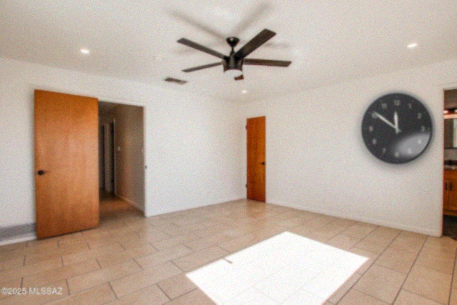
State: 11:51
